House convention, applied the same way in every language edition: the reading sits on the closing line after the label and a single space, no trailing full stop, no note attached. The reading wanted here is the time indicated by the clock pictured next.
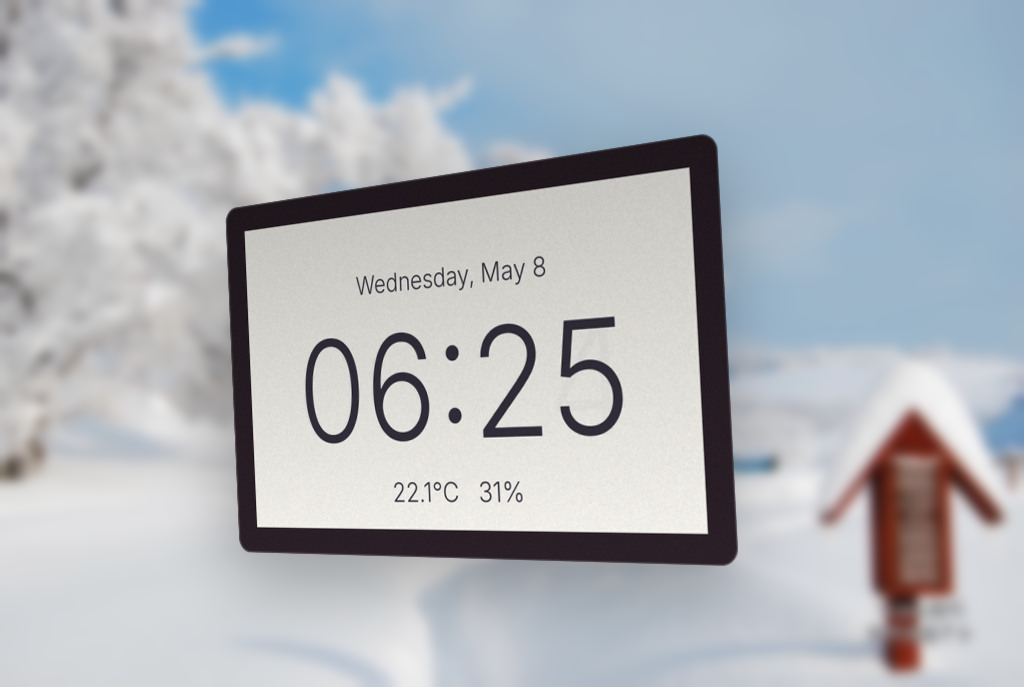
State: 6:25
